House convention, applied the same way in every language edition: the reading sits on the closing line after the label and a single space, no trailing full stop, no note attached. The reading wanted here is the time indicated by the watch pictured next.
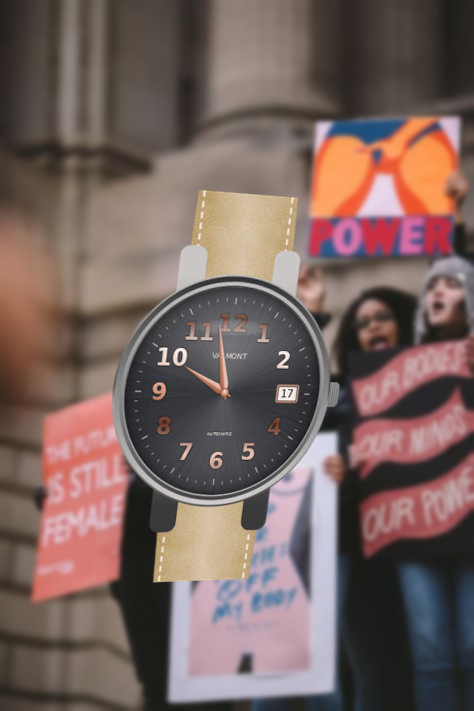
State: 9:58
